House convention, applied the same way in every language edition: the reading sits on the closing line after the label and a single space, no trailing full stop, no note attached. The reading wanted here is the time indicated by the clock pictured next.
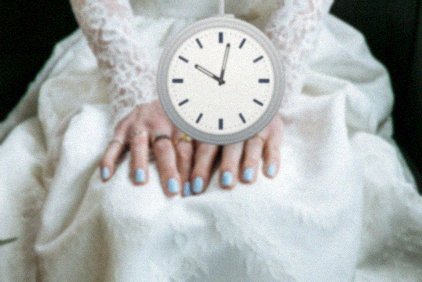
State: 10:02
